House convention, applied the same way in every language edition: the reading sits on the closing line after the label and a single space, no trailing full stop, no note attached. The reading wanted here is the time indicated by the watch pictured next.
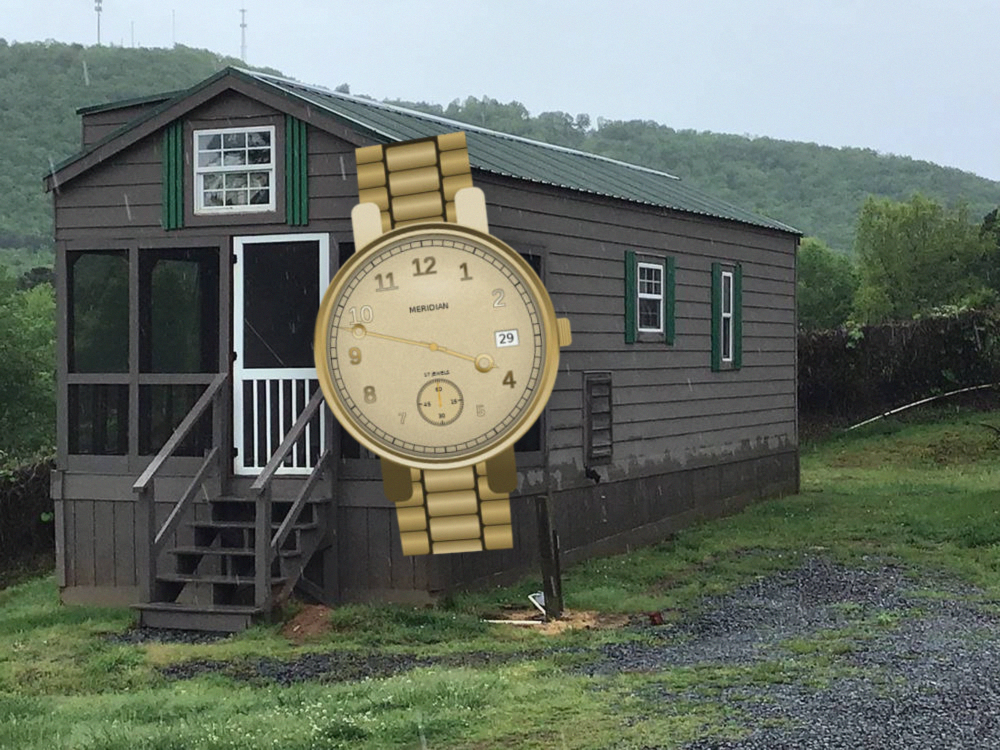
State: 3:48
